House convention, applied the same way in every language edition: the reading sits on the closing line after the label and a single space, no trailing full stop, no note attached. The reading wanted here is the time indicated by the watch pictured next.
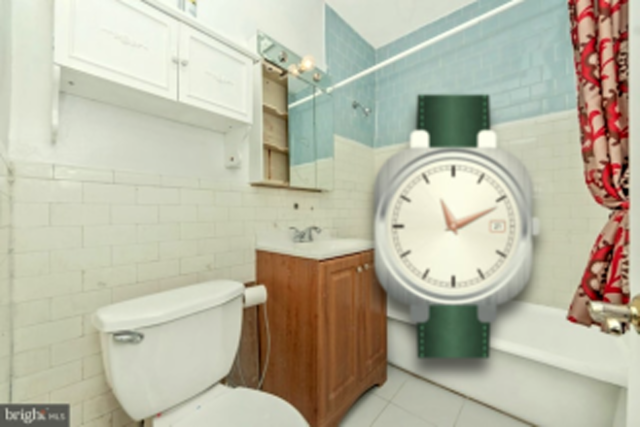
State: 11:11
